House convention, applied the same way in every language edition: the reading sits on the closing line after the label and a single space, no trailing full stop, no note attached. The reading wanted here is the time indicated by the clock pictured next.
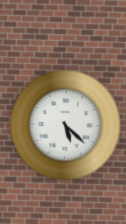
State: 5:22
